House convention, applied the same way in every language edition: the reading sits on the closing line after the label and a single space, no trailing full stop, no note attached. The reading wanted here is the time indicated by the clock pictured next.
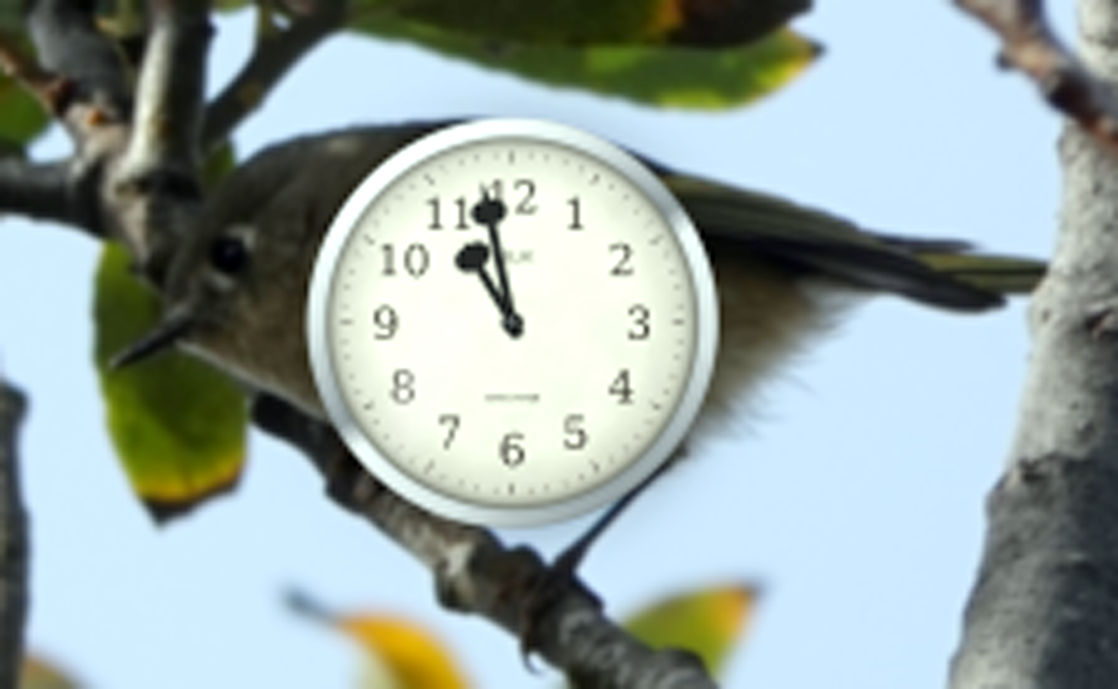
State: 10:58
